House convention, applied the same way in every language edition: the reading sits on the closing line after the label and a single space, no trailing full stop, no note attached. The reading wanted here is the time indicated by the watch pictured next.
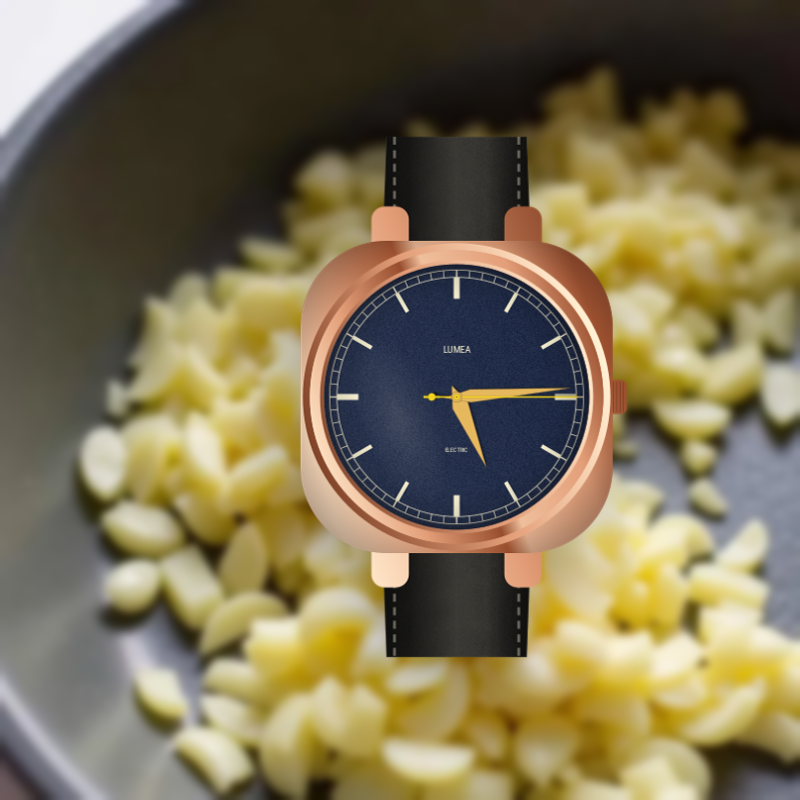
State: 5:14:15
